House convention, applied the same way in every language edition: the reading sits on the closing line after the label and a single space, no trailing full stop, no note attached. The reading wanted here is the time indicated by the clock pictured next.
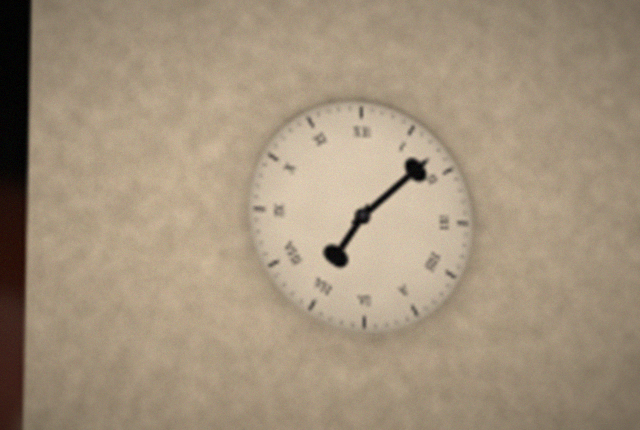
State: 7:08
